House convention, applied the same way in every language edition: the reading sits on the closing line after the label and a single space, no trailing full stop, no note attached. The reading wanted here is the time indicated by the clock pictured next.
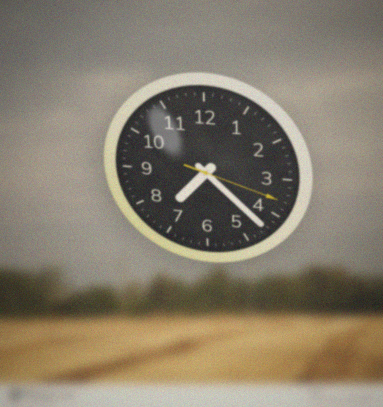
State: 7:22:18
